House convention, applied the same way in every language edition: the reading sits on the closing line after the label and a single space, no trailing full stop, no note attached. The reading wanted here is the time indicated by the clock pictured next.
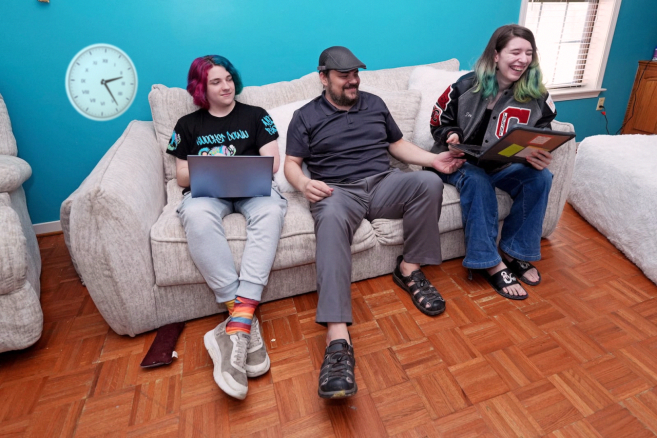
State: 2:24
